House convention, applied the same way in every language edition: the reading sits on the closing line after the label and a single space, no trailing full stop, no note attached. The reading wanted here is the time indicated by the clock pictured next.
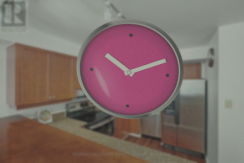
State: 10:11
